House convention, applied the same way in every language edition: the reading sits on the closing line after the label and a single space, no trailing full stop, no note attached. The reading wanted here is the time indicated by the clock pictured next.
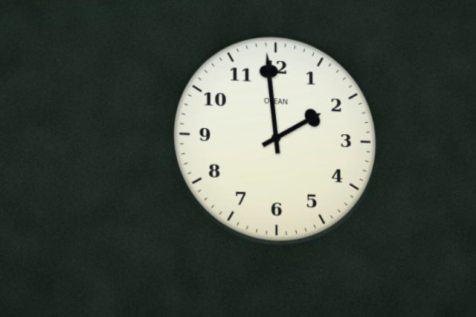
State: 1:59
